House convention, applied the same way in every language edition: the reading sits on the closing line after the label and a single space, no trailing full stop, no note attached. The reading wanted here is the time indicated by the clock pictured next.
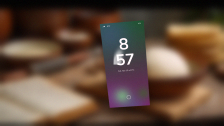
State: 8:57
